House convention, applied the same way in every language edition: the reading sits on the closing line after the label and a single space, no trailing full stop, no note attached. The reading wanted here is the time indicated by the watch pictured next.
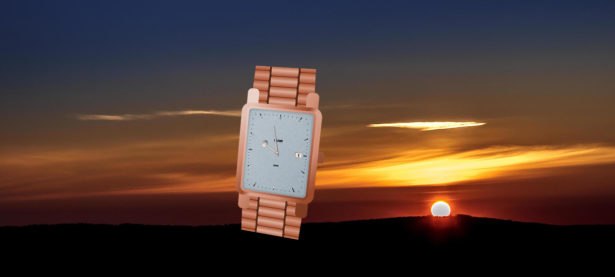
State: 9:58
